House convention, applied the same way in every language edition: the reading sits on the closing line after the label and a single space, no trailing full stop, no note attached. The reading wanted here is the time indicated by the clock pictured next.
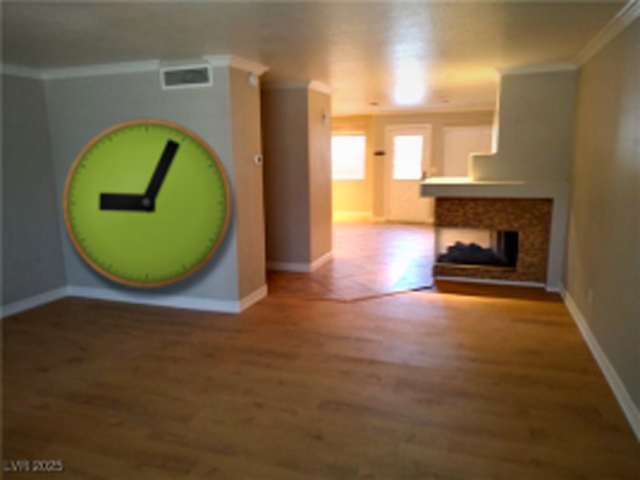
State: 9:04
